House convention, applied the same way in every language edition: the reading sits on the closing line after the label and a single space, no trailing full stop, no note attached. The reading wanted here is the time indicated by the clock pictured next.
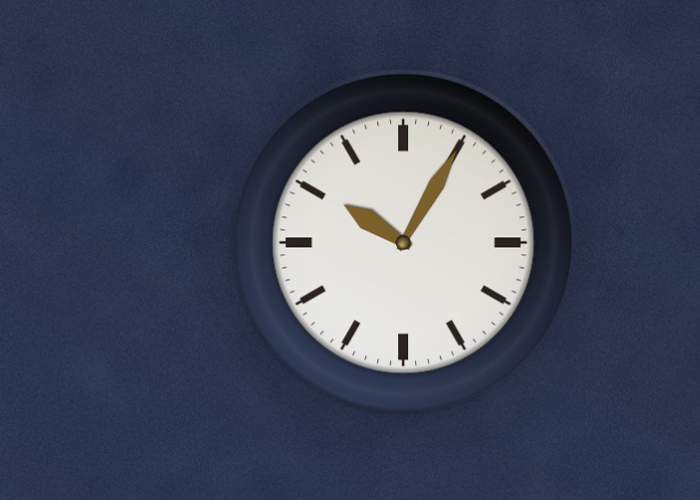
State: 10:05
